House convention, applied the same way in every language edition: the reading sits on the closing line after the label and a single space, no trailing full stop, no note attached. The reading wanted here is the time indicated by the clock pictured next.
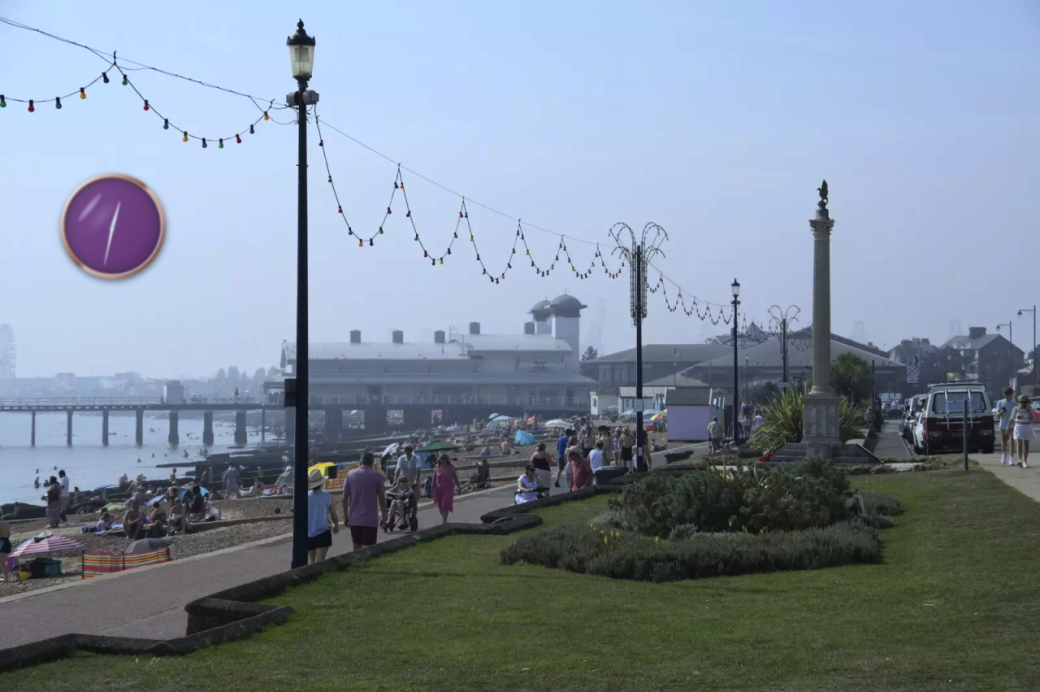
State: 12:32
